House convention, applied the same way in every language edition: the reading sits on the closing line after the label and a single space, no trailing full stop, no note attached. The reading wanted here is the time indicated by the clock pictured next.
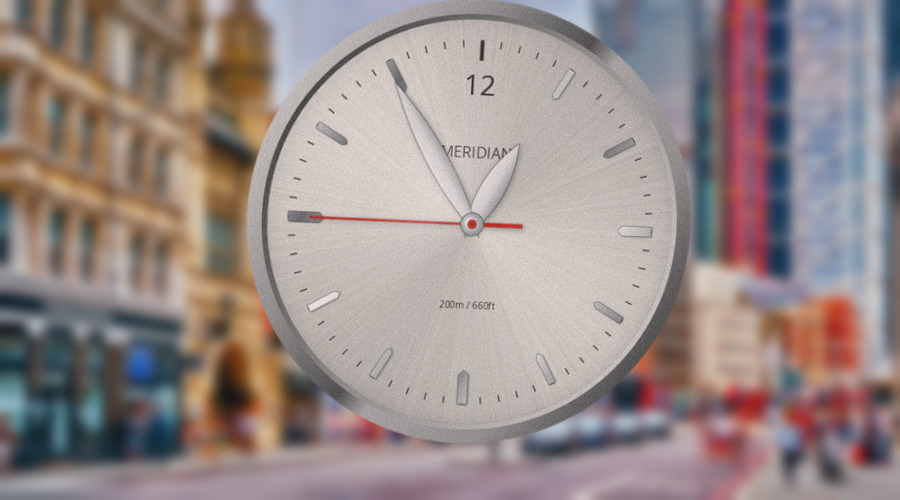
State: 12:54:45
